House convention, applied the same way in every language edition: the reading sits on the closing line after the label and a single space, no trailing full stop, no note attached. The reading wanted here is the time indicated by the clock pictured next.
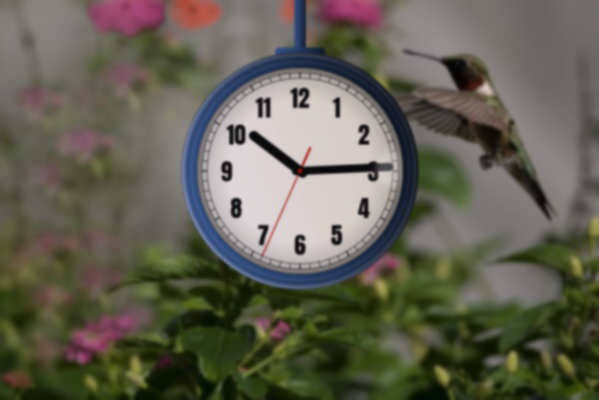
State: 10:14:34
